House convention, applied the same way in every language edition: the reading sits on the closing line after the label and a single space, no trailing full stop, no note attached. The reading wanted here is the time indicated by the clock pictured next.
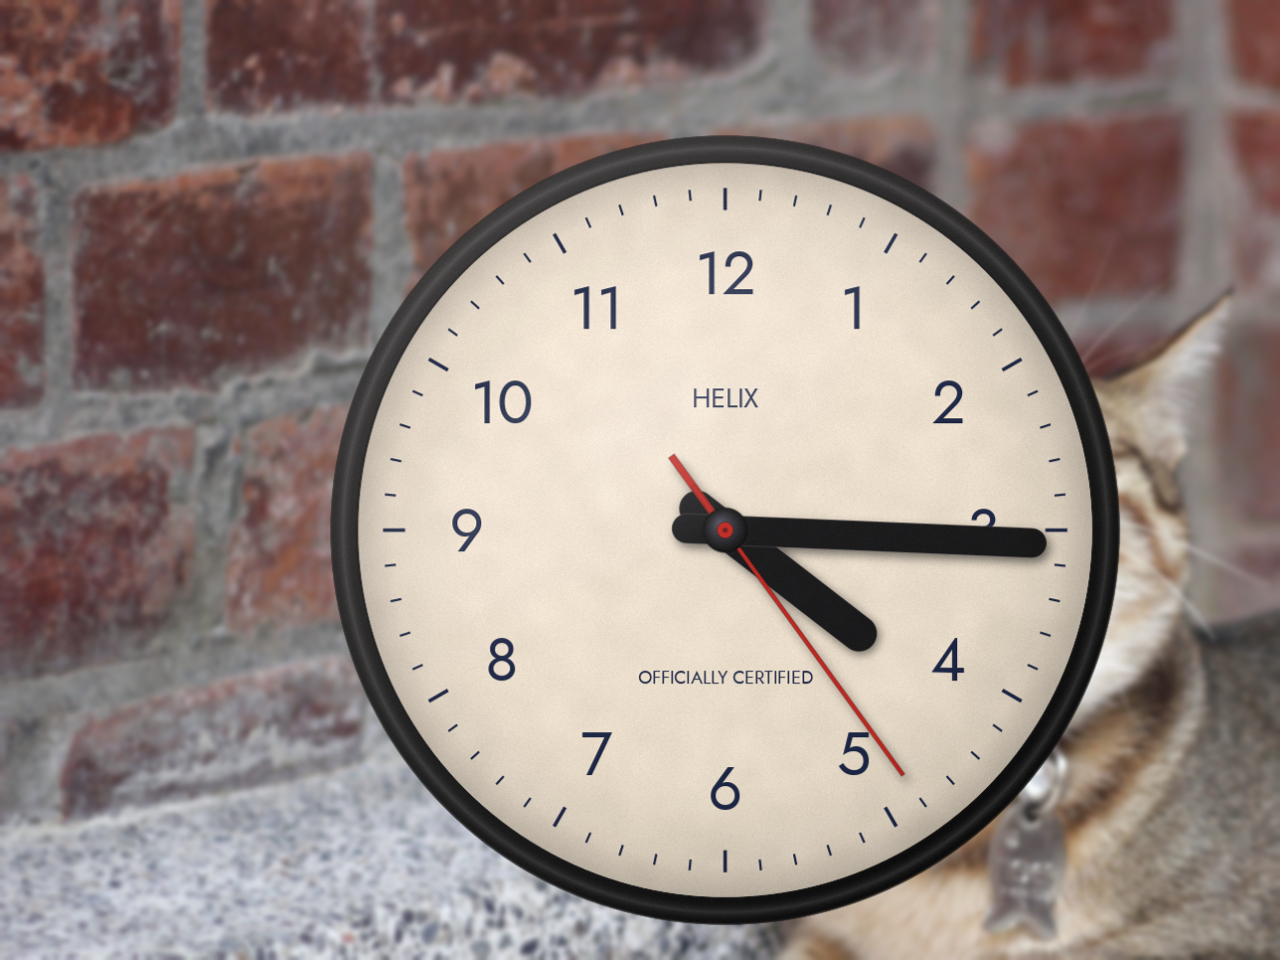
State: 4:15:24
